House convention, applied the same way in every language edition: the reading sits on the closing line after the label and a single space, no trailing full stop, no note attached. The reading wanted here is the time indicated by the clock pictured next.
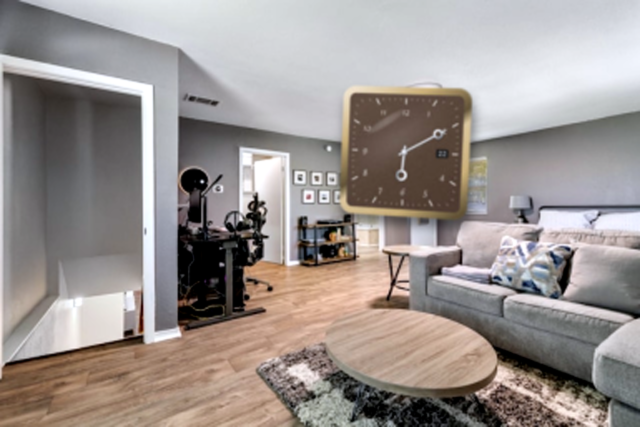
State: 6:10
